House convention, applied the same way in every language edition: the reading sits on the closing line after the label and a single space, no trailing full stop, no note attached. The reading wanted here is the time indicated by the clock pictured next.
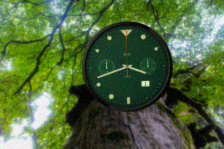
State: 3:42
